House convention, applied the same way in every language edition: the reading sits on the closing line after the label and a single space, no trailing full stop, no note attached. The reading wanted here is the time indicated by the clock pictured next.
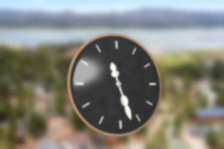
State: 11:27
